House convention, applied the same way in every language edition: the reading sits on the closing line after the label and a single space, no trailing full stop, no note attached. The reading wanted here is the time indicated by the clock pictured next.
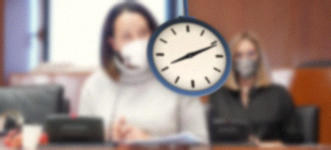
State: 8:11
